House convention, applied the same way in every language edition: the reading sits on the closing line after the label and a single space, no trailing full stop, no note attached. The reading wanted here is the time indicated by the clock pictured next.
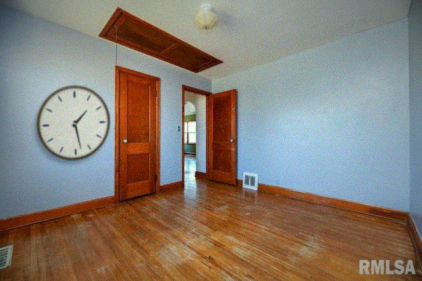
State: 1:28
